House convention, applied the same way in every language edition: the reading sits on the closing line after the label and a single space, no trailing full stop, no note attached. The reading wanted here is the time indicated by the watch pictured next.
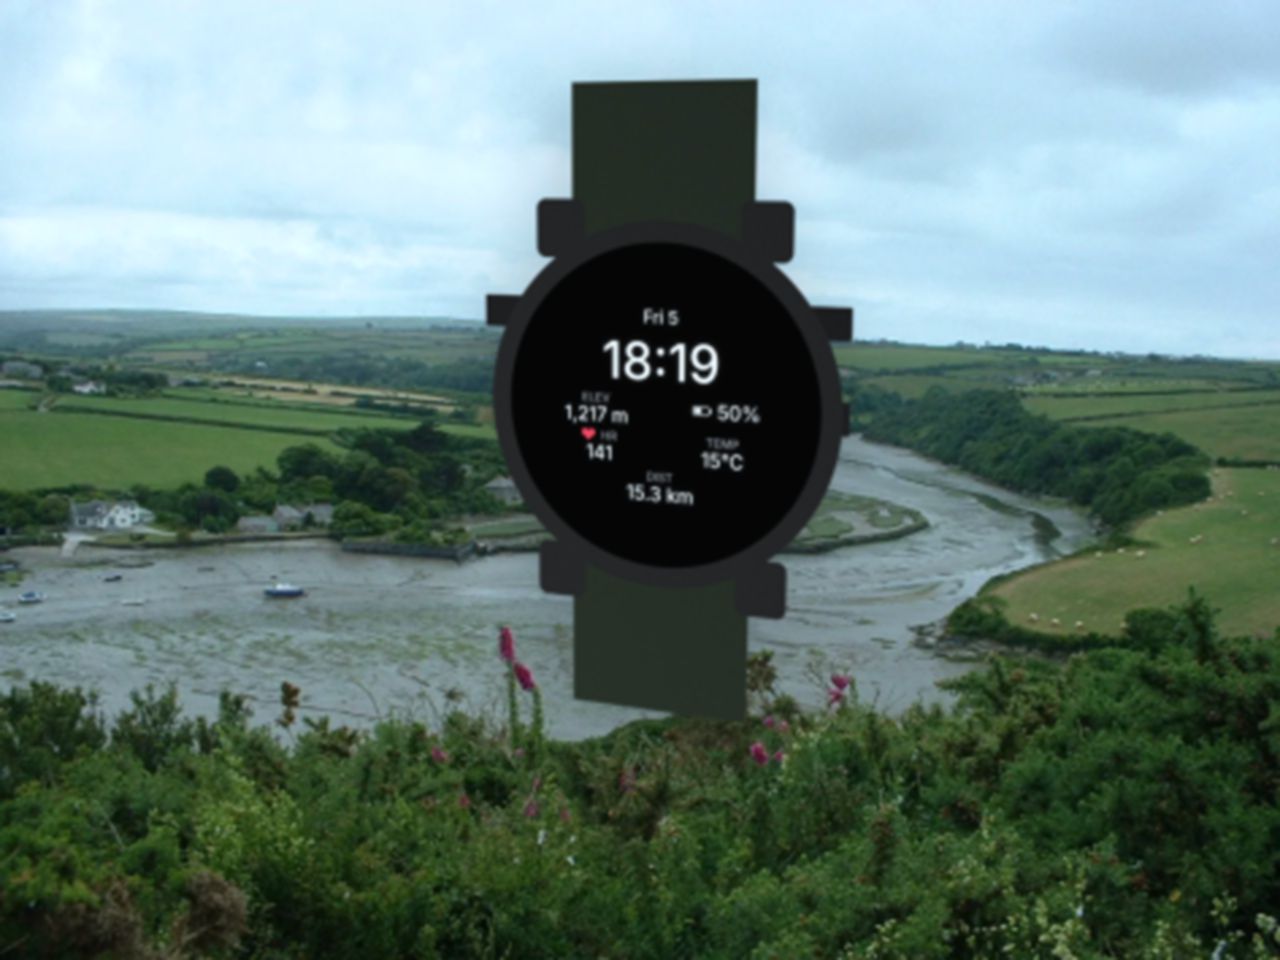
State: 18:19
